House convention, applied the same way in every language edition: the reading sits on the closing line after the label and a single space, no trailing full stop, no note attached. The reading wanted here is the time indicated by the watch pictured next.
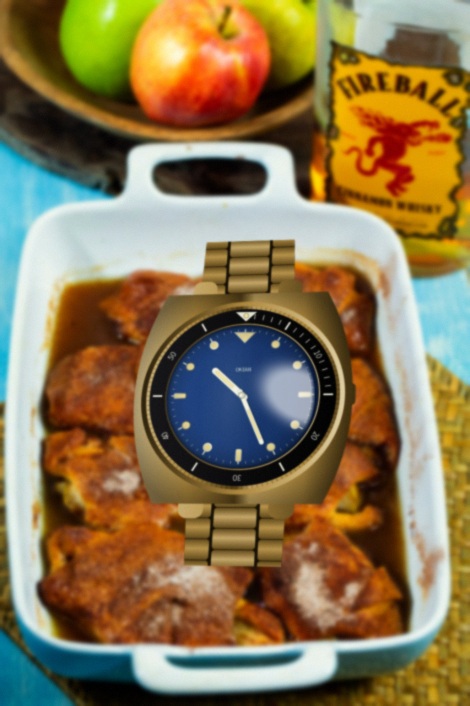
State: 10:26
